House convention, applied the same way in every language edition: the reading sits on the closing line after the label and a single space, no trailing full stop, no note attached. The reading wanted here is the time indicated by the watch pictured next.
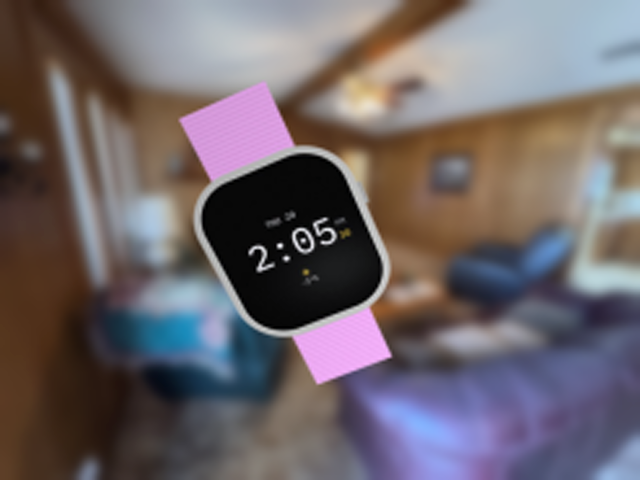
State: 2:05
